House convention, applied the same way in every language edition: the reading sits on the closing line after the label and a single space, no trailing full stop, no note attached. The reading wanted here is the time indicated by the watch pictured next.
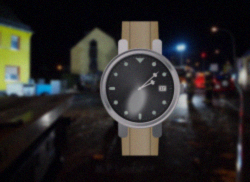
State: 2:08
